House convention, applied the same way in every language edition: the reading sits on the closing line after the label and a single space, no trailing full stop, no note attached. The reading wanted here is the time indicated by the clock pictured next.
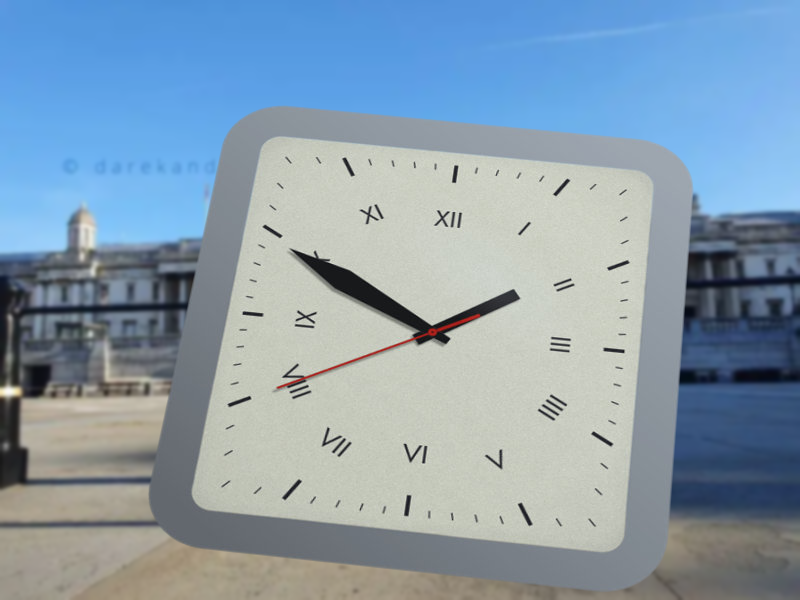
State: 1:49:40
